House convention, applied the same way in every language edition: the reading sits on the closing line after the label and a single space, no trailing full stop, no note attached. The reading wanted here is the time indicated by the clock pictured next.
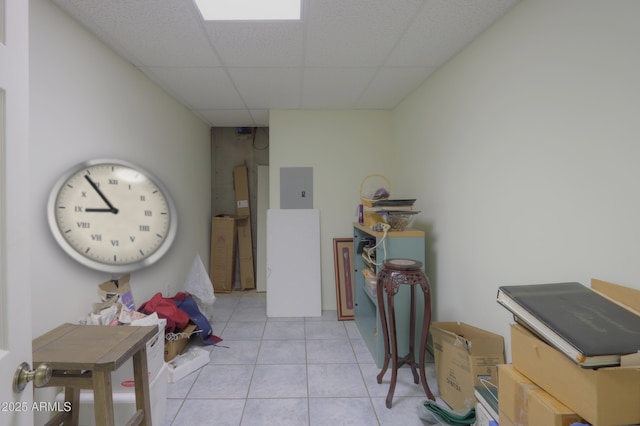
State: 8:54
